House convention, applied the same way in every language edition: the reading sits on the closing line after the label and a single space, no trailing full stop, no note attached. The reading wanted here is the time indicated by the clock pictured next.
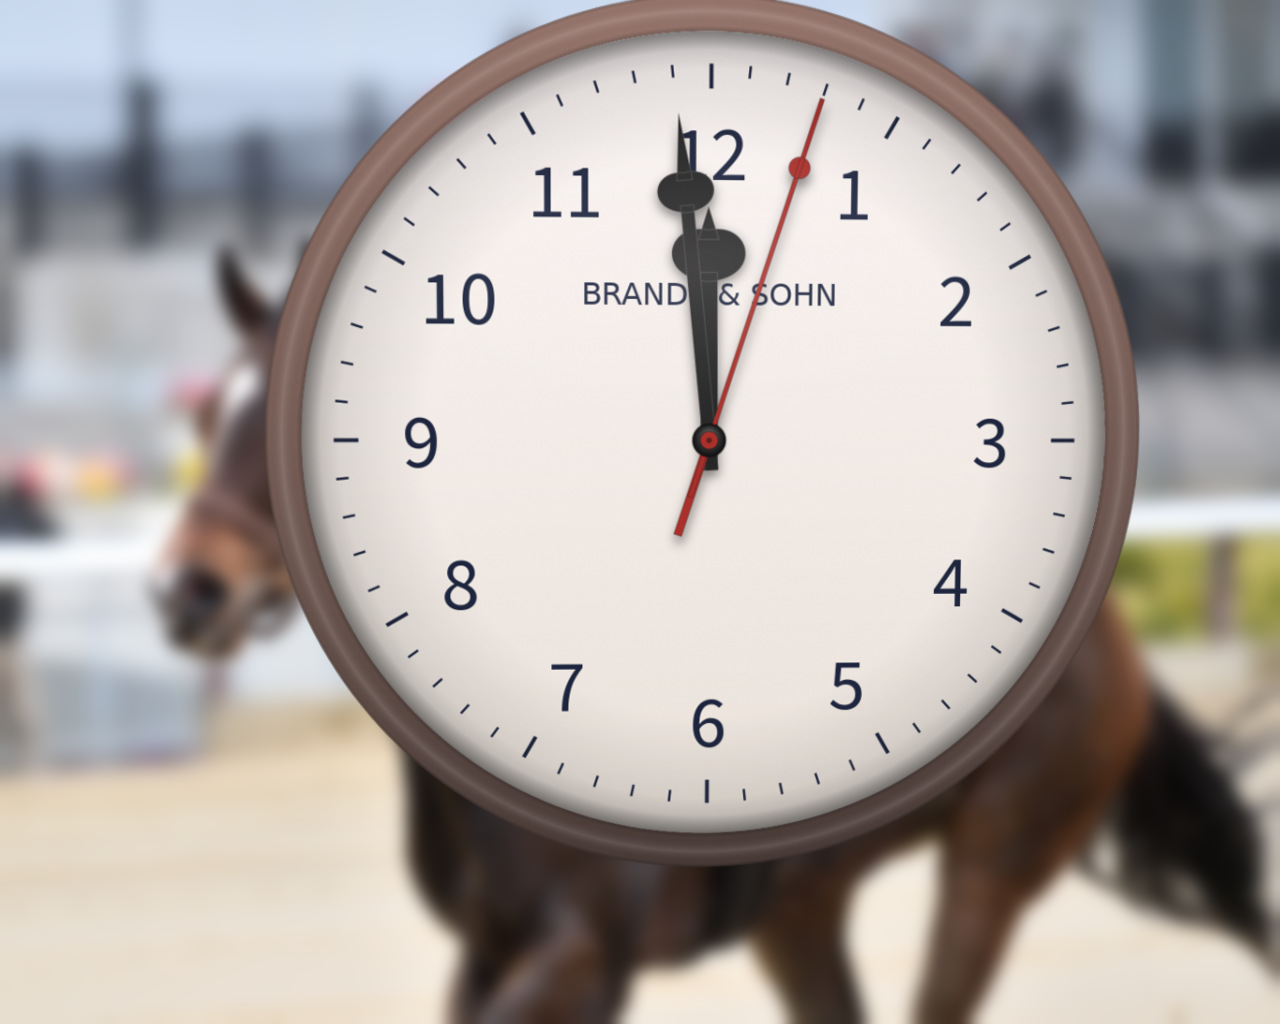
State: 11:59:03
